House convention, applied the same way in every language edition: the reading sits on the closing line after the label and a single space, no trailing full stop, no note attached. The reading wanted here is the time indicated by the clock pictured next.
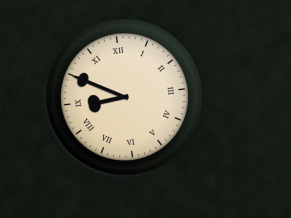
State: 8:50
